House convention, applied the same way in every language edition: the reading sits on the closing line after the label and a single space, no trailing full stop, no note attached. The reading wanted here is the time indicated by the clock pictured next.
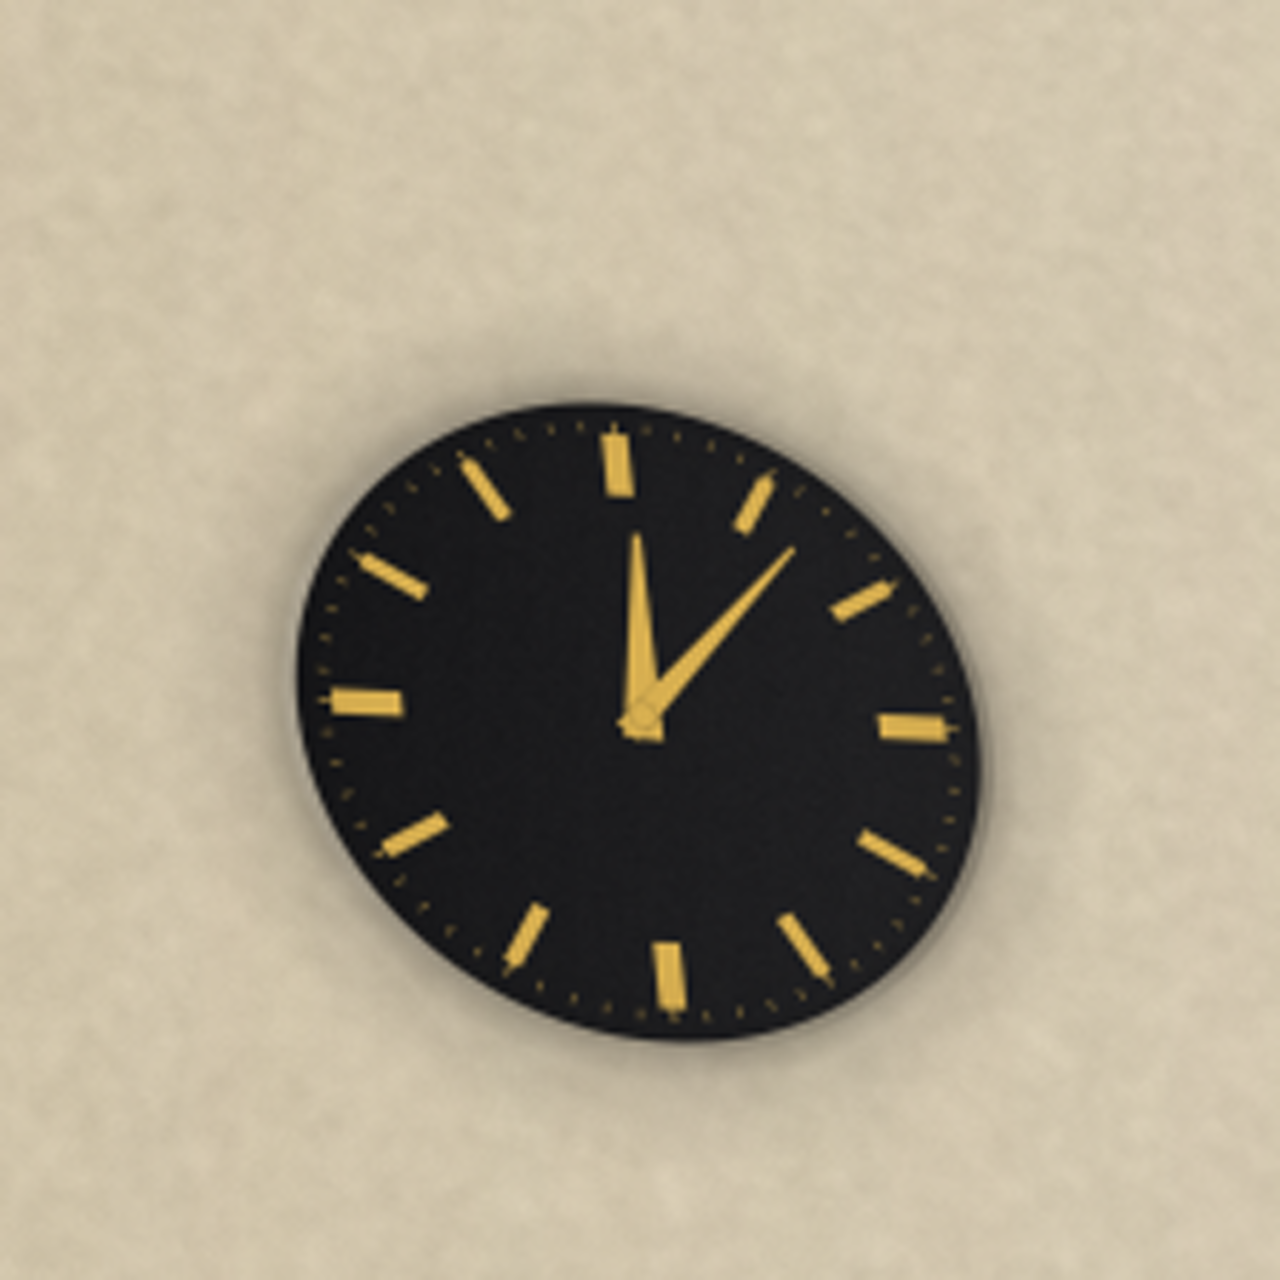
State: 12:07
